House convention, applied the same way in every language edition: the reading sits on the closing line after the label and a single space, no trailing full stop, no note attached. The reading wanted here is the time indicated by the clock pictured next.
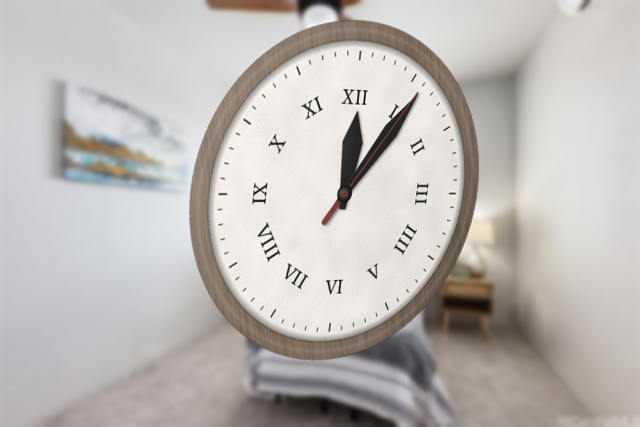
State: 12:06:06
